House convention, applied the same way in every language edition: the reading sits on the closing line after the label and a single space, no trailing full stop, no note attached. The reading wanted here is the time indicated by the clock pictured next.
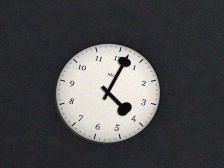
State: 4:02
